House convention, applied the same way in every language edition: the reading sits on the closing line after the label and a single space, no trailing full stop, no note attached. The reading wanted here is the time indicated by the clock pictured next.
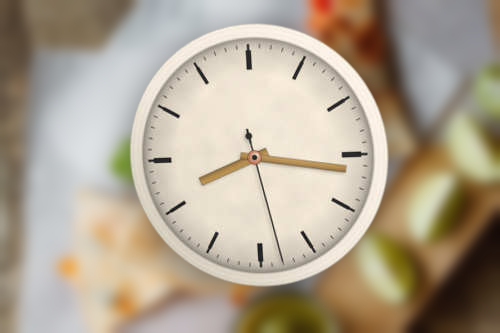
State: 8:16:28
